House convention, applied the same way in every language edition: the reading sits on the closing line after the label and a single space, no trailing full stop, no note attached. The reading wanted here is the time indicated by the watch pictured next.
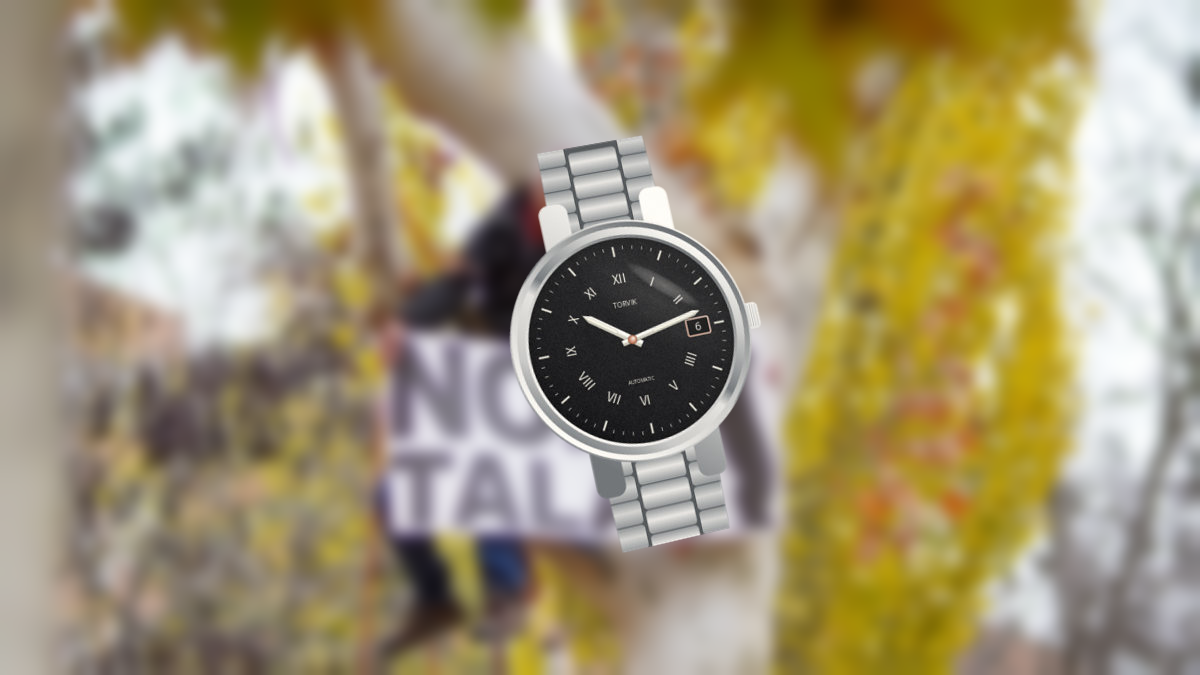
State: 10:13
